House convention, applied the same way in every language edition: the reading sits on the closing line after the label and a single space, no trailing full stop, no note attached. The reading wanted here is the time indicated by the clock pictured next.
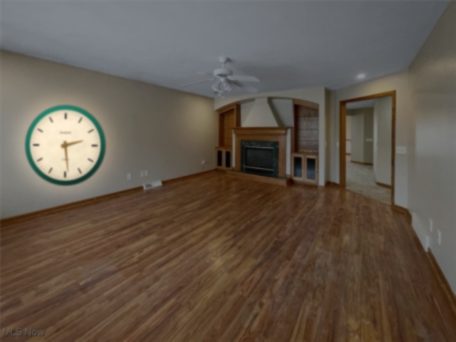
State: 2:29
